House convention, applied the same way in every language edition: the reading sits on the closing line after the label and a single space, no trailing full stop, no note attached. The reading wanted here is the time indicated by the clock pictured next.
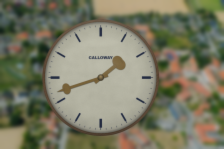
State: 1:42
